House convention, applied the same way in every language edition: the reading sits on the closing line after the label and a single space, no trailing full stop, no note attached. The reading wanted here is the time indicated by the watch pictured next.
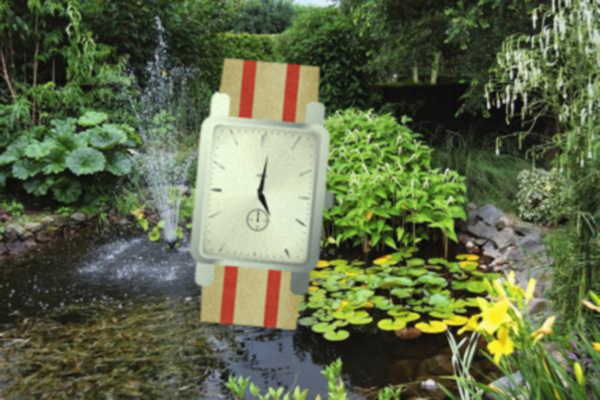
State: 5:01
